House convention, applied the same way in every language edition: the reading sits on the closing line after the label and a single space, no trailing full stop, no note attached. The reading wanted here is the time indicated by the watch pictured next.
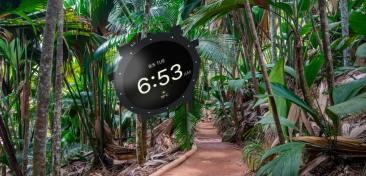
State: 6:53
